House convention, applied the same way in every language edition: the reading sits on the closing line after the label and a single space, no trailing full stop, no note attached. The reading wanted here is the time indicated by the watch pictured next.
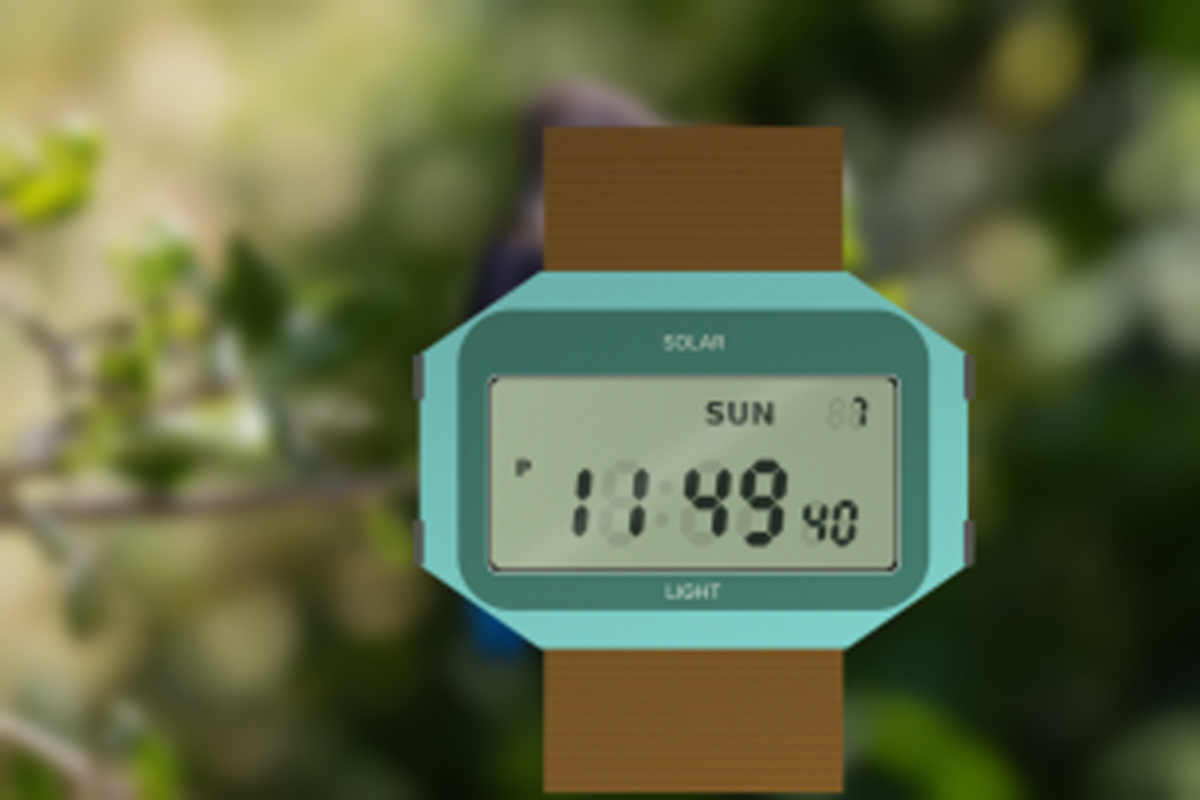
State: 11:49:40
